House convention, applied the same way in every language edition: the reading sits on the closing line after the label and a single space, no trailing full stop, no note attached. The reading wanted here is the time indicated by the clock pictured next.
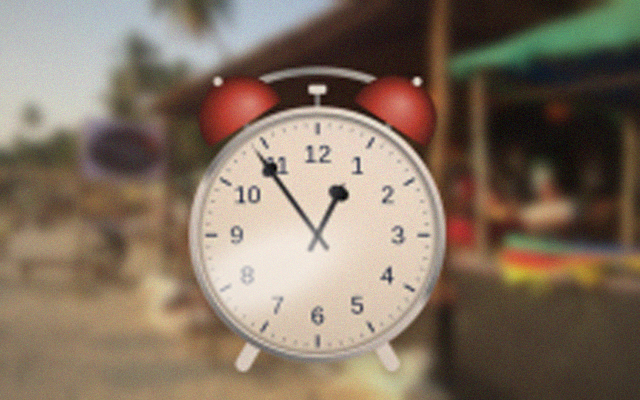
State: 12:54
